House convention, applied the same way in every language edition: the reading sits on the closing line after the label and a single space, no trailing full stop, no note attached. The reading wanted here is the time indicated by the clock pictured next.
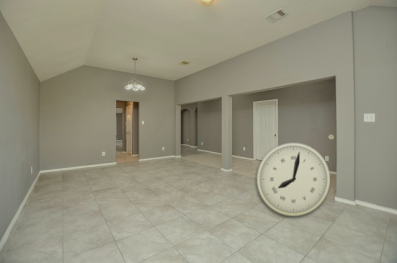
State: 8:02
